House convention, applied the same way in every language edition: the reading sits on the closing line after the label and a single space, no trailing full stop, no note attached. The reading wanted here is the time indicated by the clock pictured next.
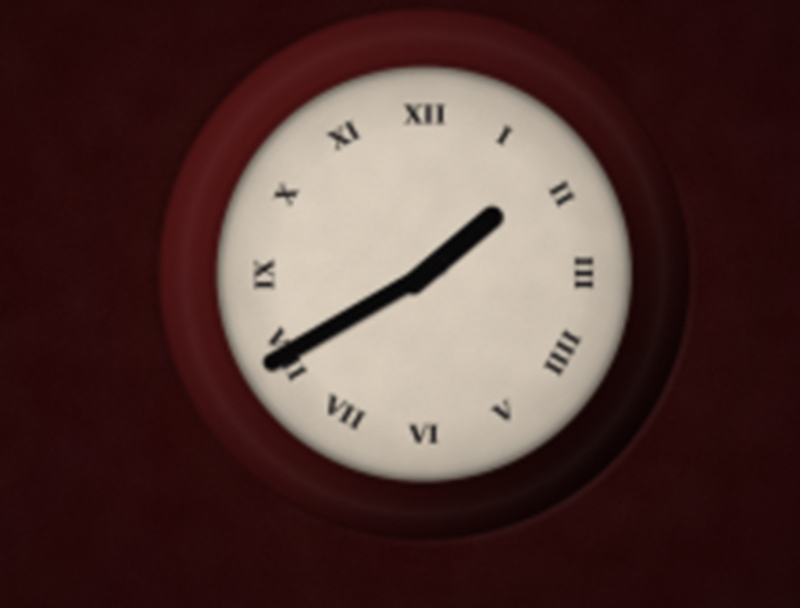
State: 1:40
